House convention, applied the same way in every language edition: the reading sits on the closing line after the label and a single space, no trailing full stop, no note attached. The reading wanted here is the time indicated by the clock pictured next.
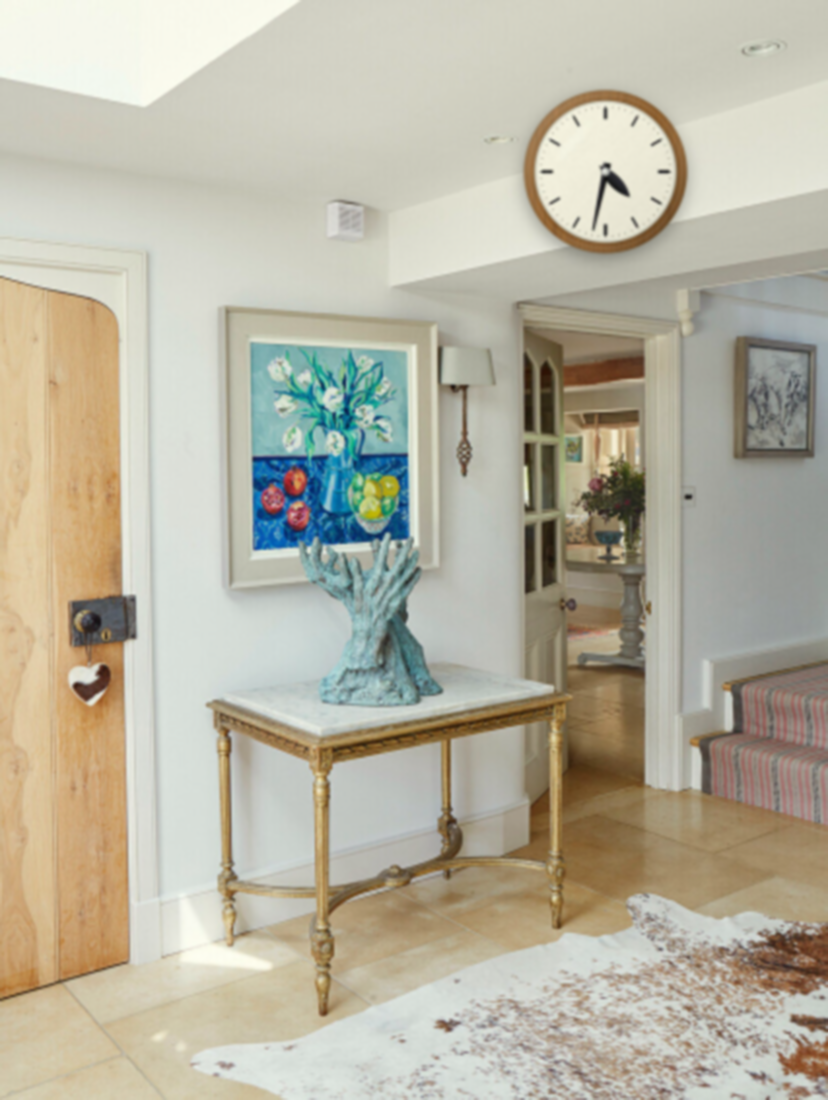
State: 4:32
